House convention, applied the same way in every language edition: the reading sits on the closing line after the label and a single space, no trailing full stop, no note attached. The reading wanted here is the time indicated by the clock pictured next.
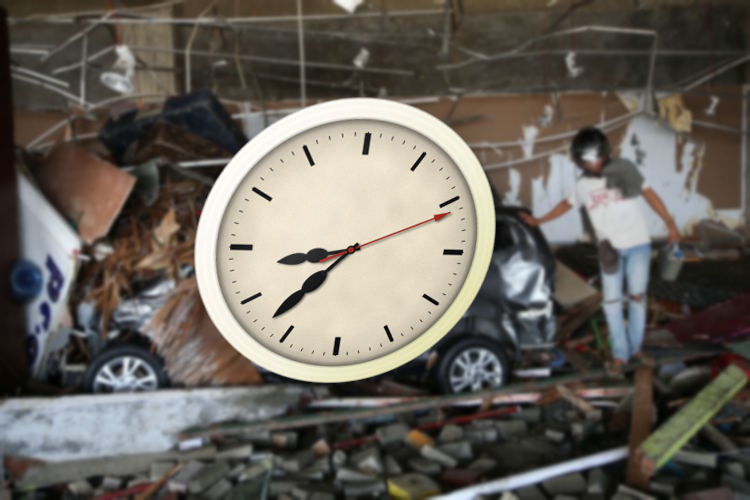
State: 8:37:11
